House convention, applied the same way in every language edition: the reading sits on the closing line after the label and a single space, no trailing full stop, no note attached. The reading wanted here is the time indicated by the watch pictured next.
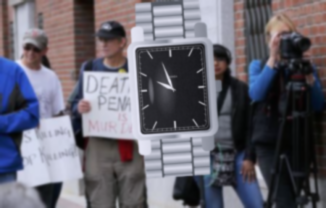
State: 9:57
